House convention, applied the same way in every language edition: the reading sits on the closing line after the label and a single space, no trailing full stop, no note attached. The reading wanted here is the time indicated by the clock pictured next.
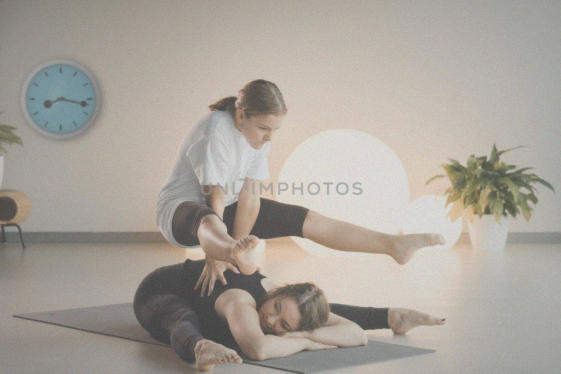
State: 8:17
